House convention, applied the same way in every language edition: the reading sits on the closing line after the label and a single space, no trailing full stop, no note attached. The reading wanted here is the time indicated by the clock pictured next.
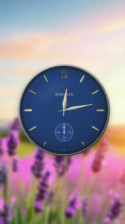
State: 12:13
